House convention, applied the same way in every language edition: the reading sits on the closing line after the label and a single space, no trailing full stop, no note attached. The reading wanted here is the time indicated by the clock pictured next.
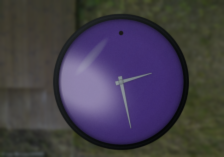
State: 2:28
